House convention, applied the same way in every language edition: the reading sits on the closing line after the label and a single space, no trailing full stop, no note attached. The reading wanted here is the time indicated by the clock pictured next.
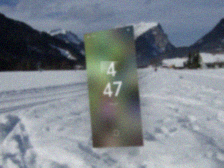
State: 4:47
